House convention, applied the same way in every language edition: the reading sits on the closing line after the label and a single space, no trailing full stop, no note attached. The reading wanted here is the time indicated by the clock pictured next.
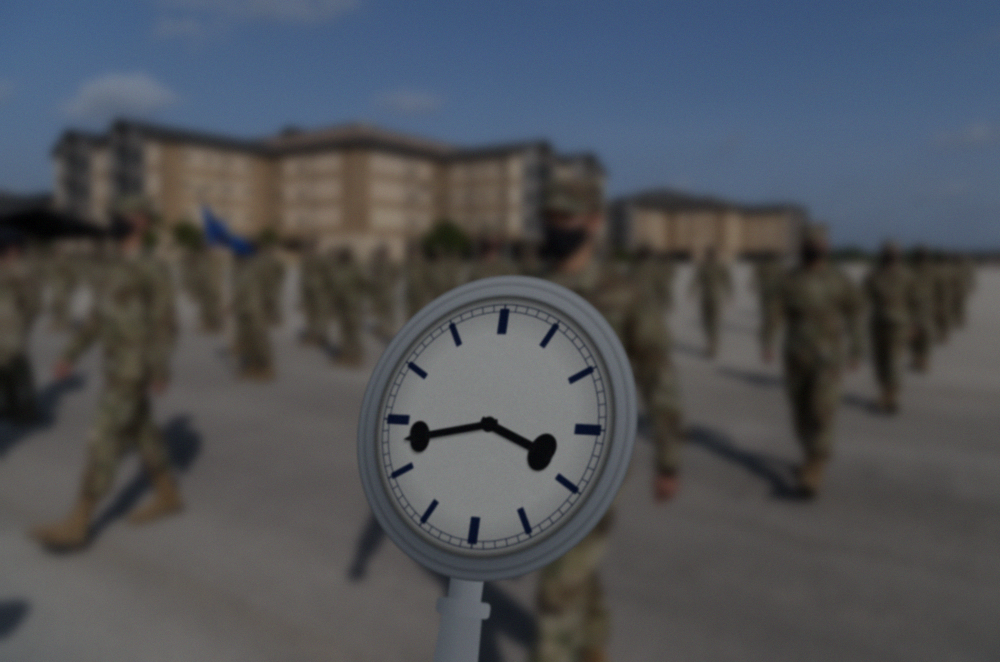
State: 3:43
